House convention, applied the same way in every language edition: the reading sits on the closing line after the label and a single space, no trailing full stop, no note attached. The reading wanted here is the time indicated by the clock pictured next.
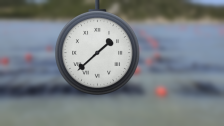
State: 1:38
